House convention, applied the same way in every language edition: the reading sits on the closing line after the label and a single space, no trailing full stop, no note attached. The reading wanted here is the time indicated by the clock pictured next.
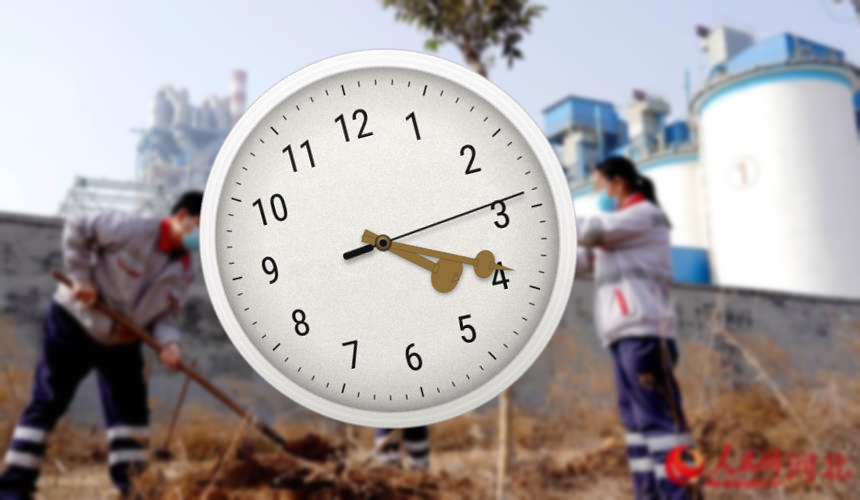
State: 4:19:14
